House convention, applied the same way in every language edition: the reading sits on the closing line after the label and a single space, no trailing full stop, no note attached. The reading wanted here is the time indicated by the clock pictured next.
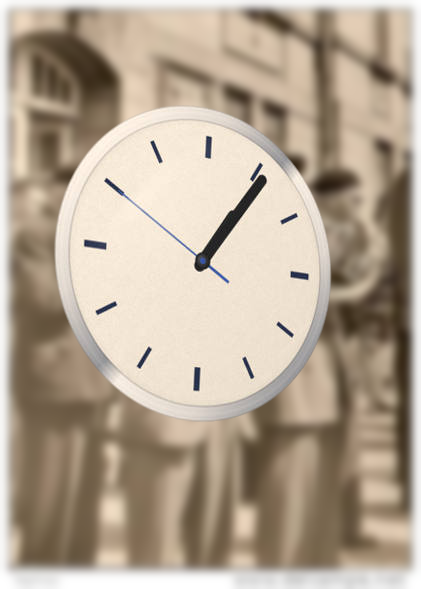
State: 1:05:50
